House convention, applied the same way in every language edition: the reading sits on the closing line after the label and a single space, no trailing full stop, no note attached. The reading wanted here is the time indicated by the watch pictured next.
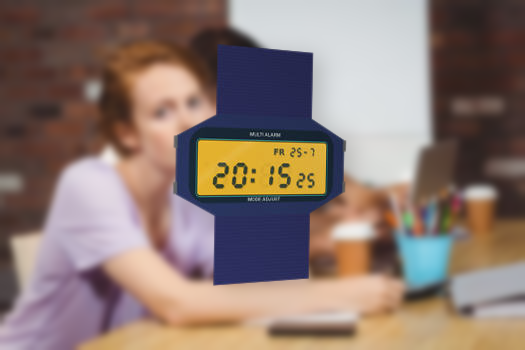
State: 20:15:25
